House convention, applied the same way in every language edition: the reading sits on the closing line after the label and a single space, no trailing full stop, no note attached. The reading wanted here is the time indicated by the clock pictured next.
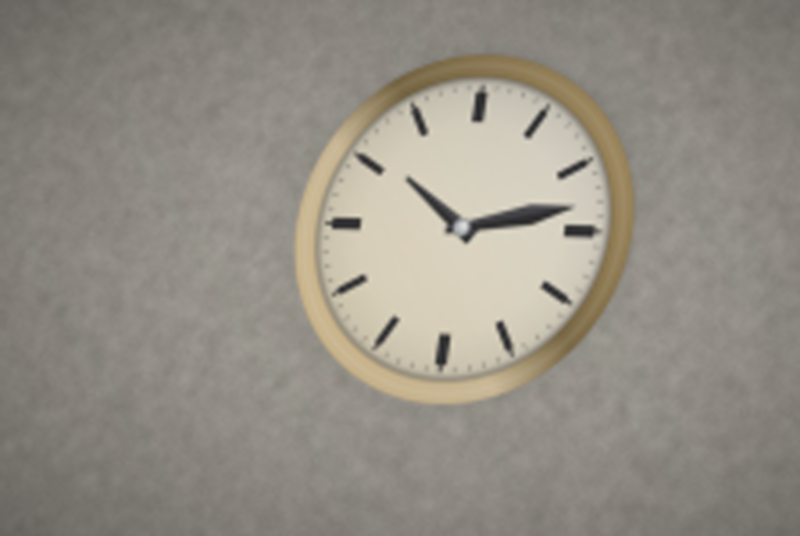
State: 10:13
